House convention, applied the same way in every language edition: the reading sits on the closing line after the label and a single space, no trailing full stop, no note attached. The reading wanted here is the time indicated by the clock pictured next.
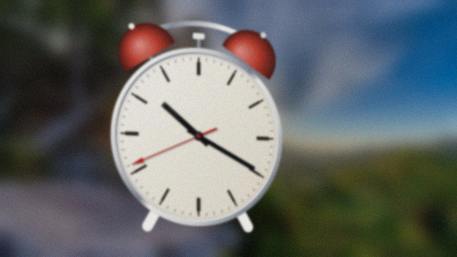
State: 10:19:41
